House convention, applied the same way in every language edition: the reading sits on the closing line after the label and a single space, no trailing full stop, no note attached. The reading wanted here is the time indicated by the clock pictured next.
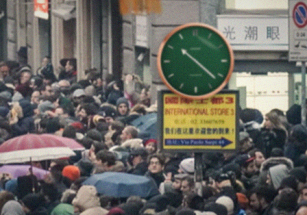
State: 10:22
